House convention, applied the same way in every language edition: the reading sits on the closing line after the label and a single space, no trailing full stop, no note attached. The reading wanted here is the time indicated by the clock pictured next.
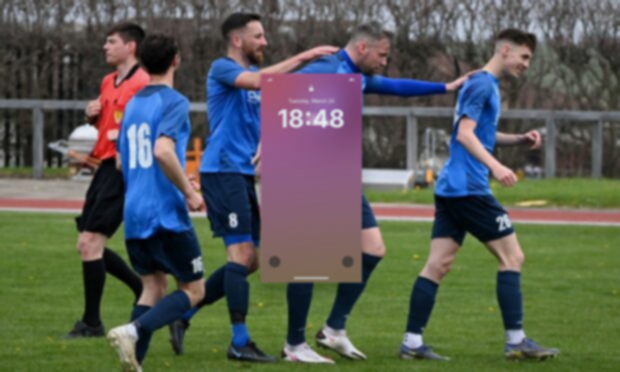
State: 18:48
